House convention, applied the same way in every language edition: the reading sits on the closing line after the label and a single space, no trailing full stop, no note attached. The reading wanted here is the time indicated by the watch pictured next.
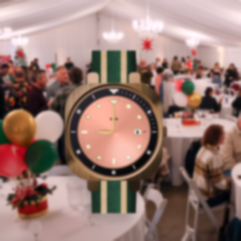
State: 9:00
